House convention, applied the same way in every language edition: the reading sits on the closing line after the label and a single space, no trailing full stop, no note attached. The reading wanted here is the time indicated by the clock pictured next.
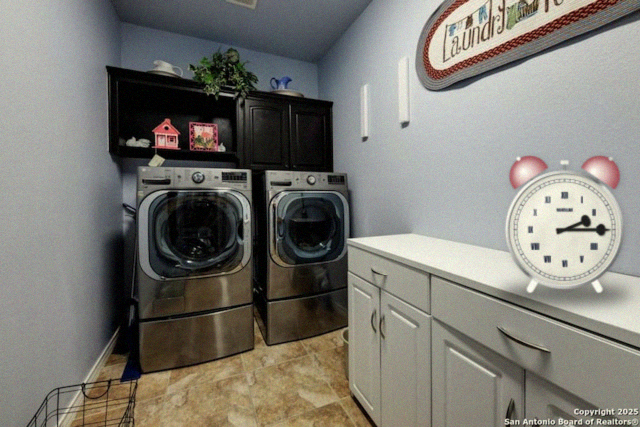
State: 2:15
